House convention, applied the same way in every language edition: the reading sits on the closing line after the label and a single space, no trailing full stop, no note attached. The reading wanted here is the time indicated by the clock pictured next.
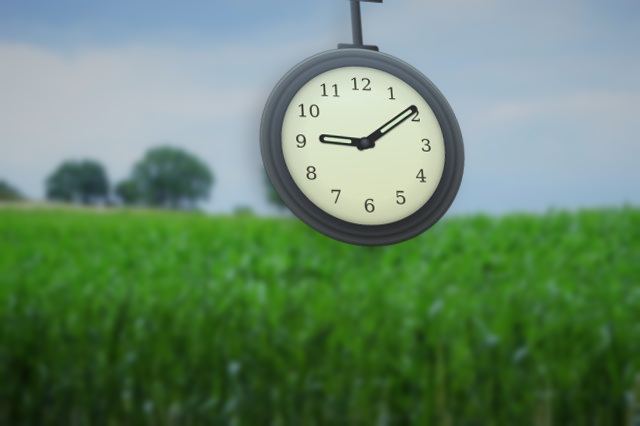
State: 9:09
